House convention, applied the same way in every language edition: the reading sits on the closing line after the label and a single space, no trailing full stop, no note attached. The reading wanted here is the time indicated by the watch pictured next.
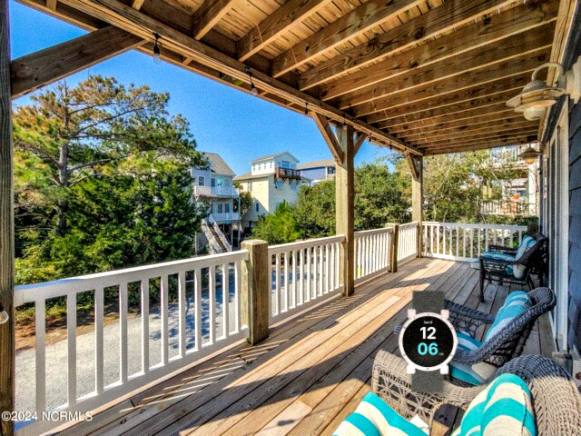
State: 12:06
